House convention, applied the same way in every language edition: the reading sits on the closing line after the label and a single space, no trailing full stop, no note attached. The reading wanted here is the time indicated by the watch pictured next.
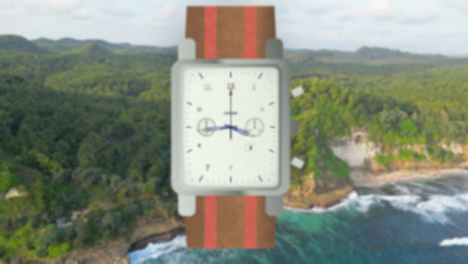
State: 3:44
